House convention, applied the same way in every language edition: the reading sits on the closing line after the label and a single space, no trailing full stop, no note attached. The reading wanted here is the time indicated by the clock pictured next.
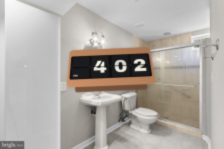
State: 4:02
